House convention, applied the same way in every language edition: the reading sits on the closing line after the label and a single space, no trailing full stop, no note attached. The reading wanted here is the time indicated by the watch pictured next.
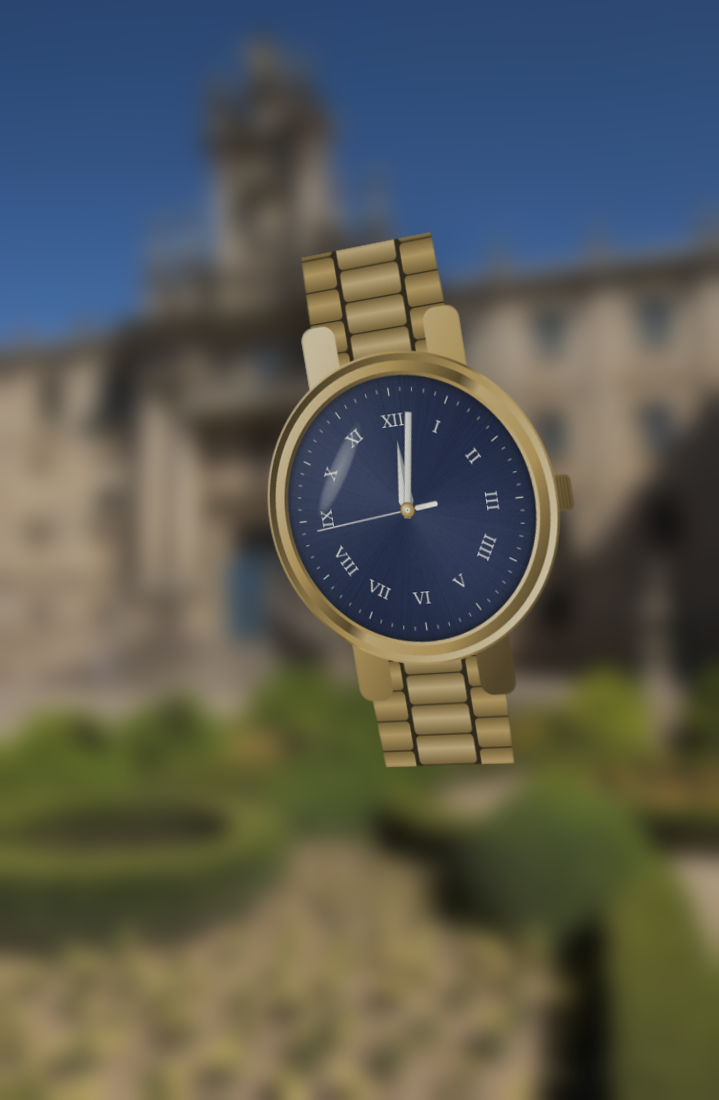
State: 12:01:44
